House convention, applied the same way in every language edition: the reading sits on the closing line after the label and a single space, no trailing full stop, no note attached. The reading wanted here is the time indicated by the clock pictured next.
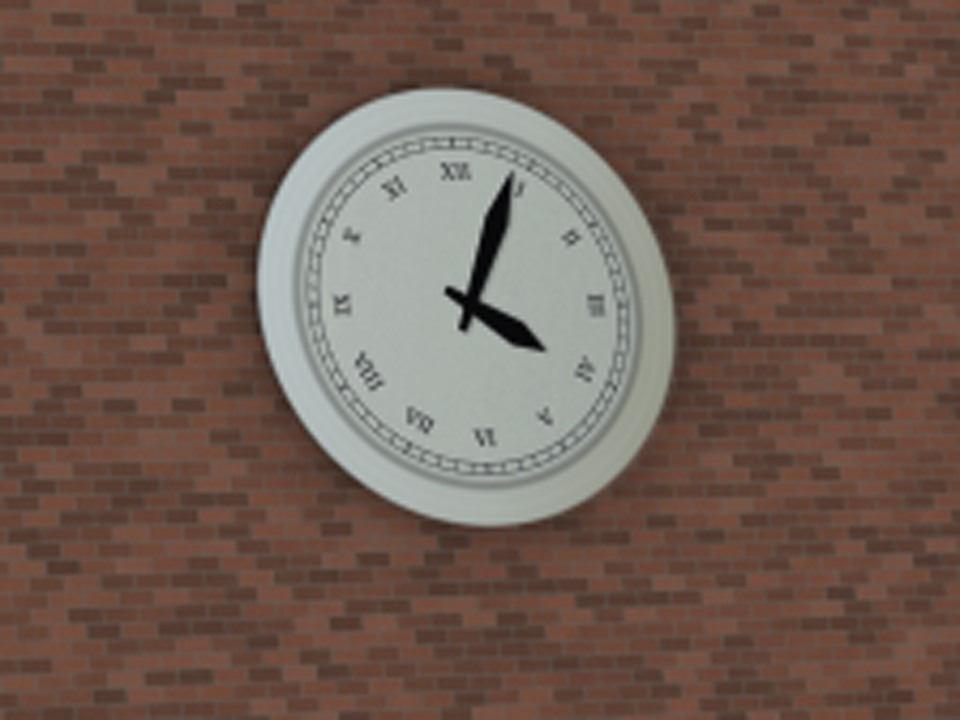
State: 4:04
